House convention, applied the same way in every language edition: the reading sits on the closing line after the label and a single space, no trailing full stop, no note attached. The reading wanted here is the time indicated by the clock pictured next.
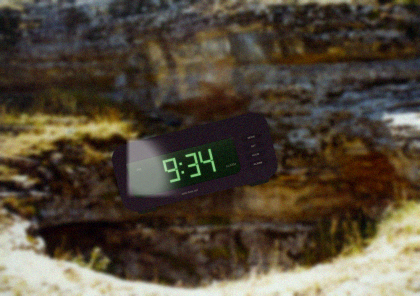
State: 9:34
